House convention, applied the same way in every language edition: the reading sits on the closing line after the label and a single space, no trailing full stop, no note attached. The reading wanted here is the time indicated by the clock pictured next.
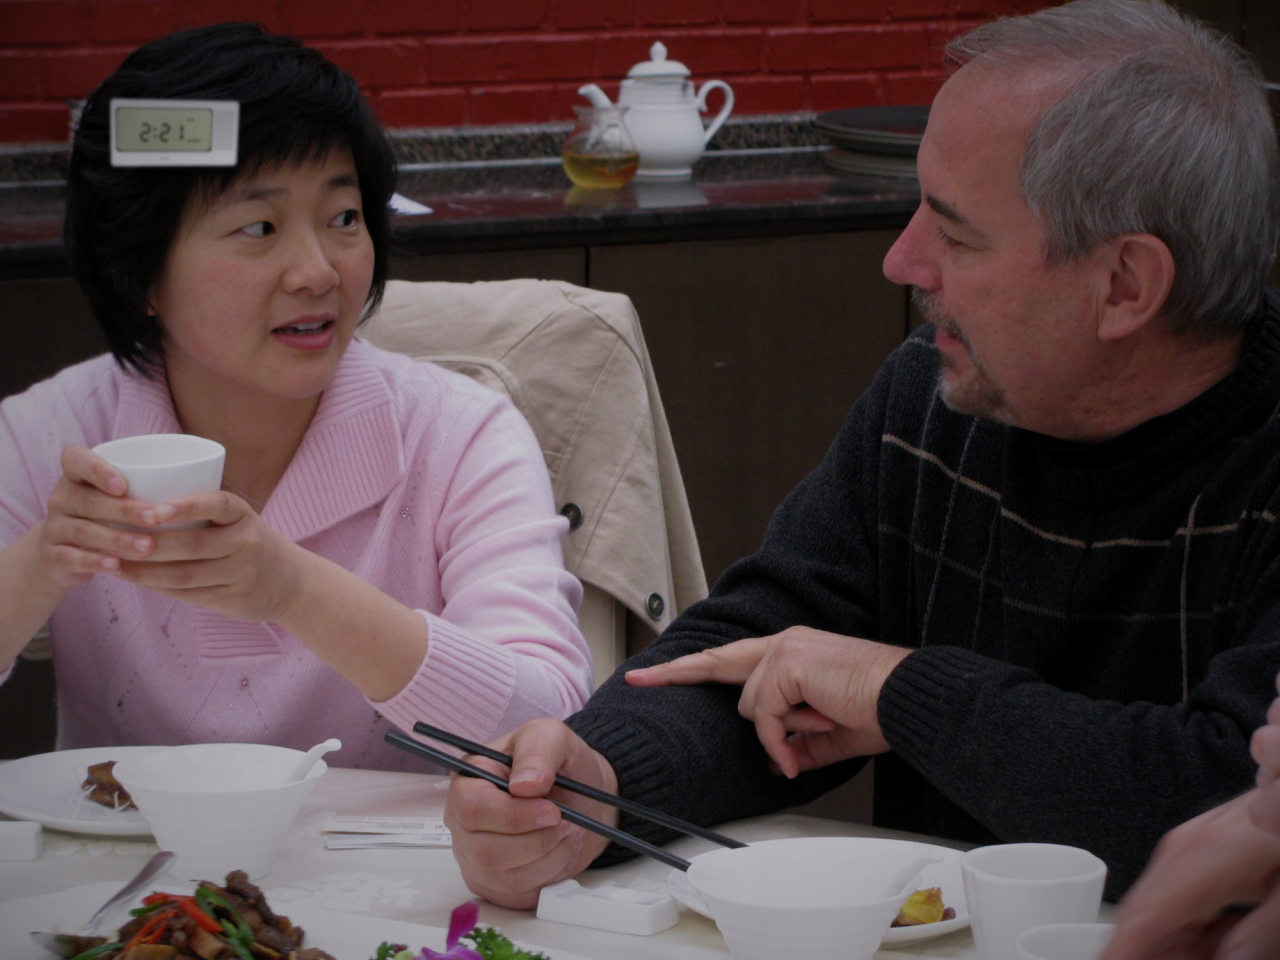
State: 2:21
